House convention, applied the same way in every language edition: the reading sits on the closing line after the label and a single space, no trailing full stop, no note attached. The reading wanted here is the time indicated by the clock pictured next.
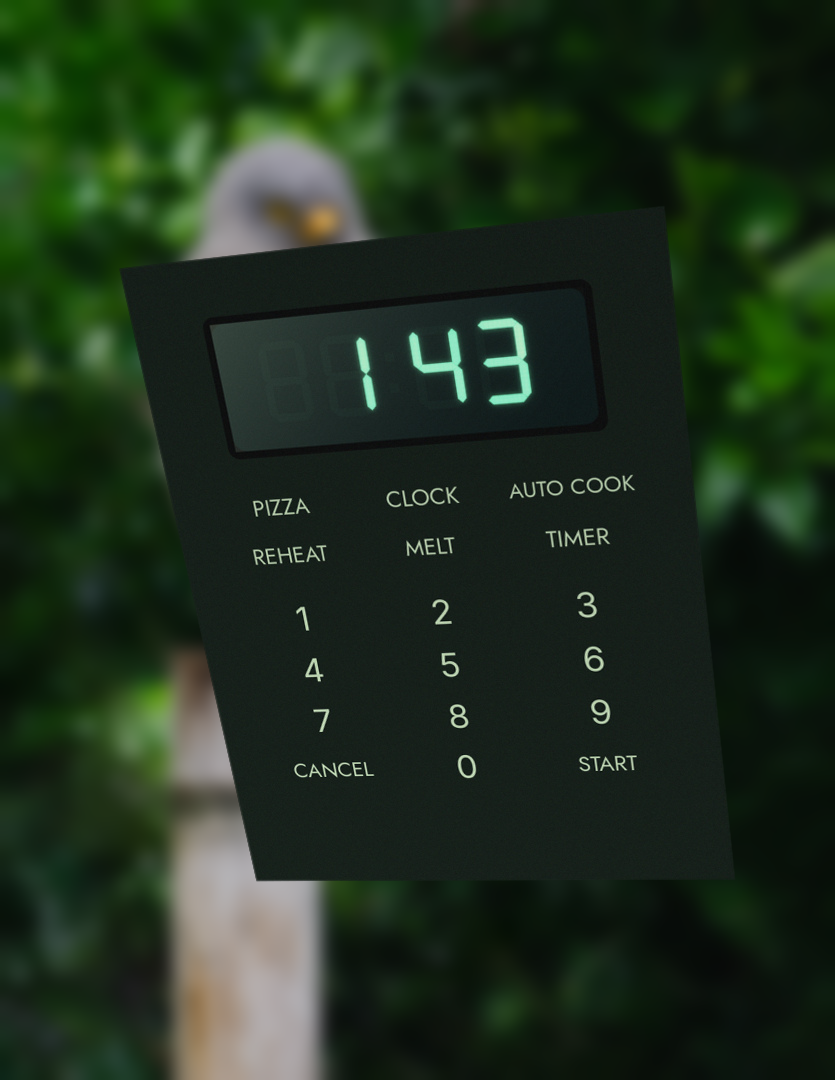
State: 1:43
